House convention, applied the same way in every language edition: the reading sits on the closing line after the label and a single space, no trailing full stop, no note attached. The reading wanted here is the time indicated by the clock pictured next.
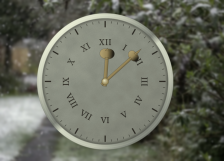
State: 12:08
